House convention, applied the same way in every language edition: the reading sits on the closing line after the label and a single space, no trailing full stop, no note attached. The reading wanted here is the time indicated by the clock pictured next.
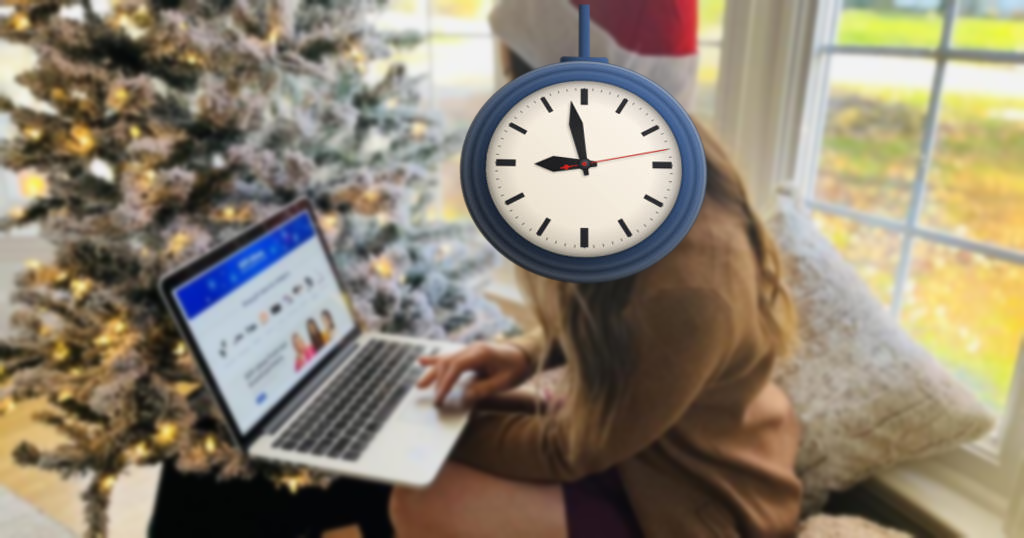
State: 8:58:13
